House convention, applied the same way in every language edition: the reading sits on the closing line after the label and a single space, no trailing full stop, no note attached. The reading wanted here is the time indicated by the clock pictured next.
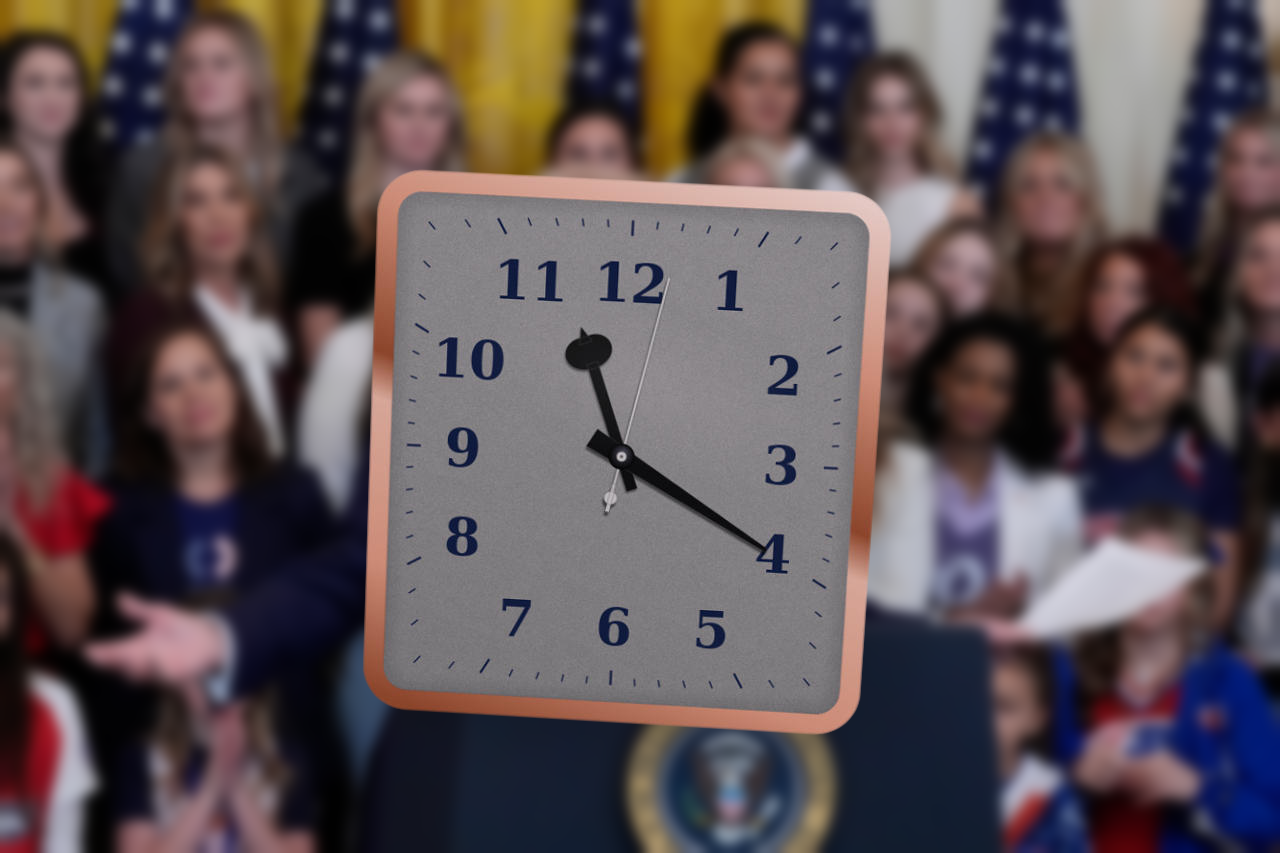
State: 11:20:02
